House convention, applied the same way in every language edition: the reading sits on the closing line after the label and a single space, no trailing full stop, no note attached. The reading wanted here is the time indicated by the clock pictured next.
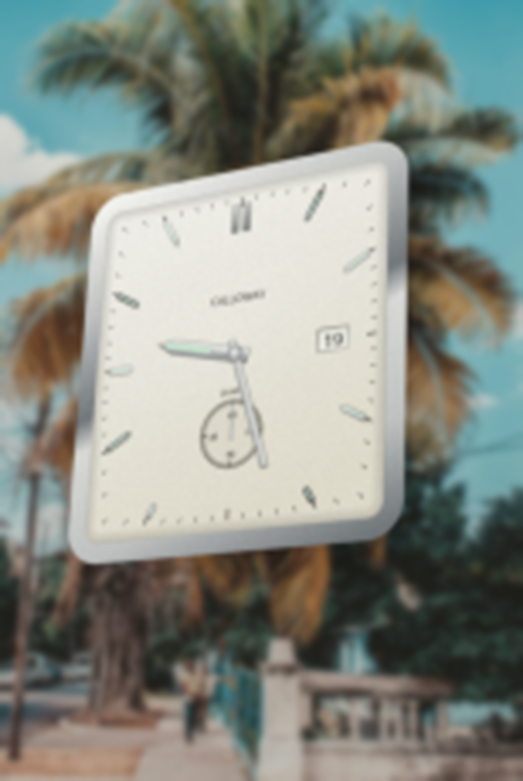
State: 9:27
